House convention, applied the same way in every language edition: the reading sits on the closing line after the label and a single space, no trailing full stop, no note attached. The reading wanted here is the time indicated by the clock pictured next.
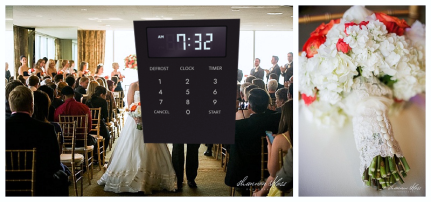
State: 7:32
